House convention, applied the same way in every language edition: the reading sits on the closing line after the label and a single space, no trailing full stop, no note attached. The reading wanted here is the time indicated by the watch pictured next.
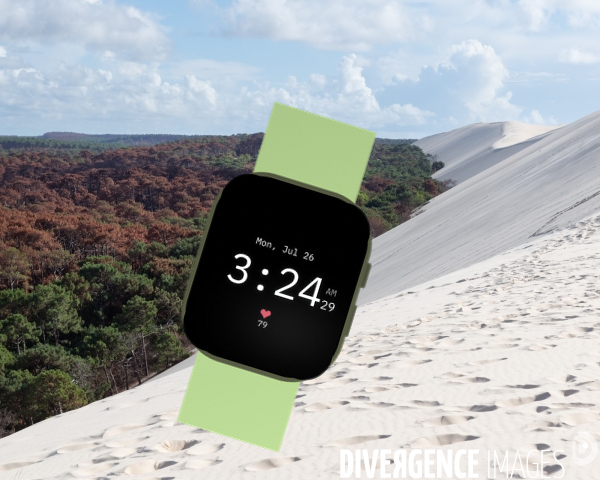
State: 3:24:29
